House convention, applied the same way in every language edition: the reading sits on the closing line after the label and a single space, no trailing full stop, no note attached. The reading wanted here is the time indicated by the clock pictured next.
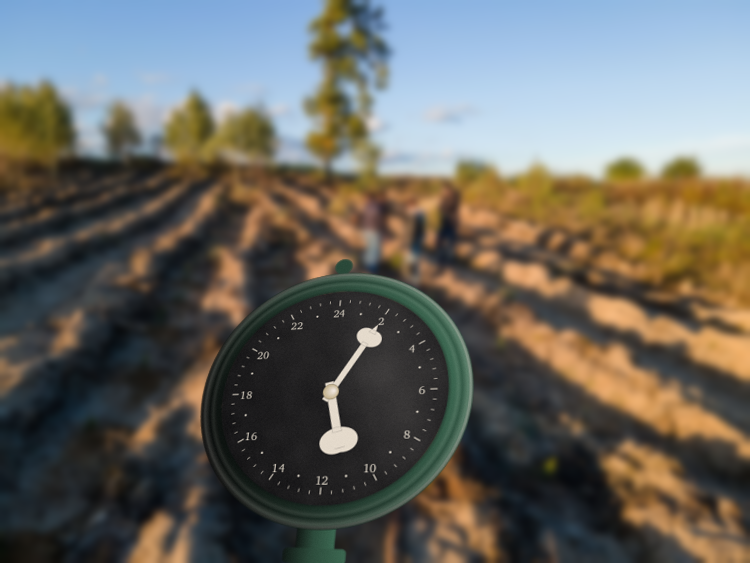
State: 11:05
